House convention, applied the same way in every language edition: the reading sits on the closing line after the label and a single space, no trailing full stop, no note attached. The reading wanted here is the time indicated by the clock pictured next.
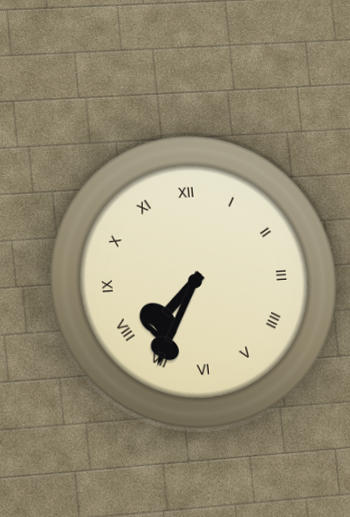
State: 7:35
